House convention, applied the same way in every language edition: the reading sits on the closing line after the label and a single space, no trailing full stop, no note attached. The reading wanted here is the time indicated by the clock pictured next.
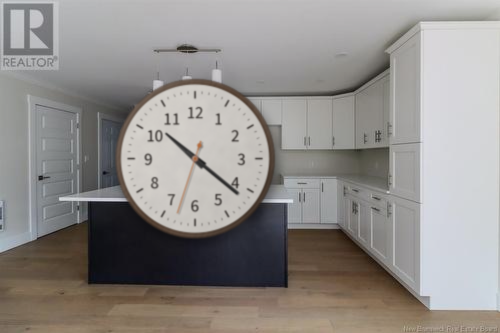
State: 10:21:33
